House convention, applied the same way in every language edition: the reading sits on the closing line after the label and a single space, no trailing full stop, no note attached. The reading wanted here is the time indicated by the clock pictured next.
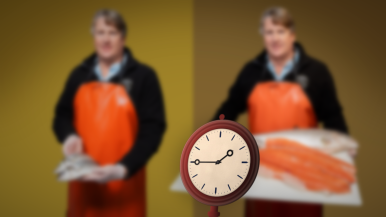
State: 1:45
